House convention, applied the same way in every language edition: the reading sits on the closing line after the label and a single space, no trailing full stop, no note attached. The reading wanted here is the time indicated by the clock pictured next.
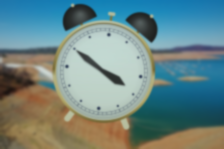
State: 3:50
